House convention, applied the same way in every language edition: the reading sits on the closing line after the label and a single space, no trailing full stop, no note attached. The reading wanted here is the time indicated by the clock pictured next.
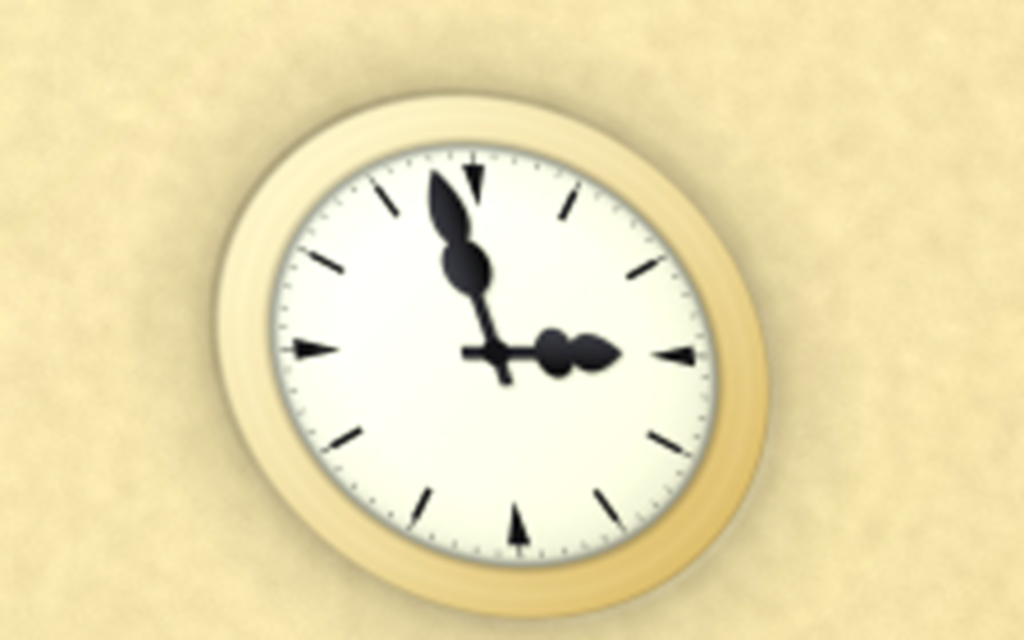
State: 2:58
